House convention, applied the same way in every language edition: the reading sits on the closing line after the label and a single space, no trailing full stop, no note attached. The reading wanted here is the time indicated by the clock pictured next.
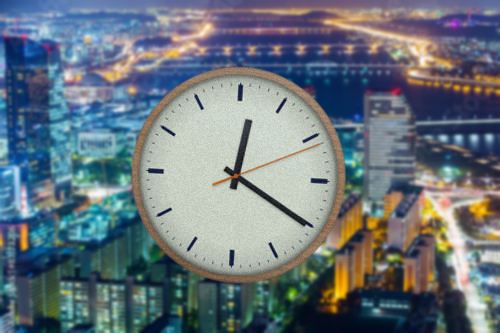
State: 12:20:11
